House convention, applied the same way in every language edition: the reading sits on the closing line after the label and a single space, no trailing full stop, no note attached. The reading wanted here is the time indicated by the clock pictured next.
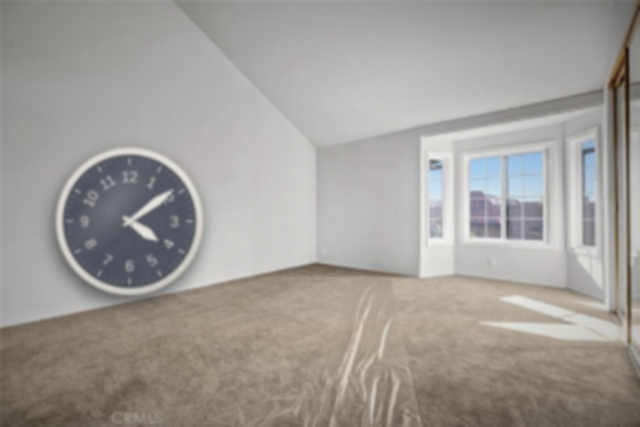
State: 4:09
